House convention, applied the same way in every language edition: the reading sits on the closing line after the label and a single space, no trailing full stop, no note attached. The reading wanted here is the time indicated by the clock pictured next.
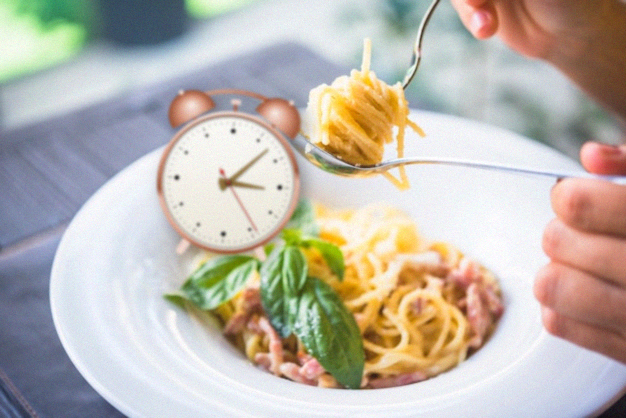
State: 3:07:24
